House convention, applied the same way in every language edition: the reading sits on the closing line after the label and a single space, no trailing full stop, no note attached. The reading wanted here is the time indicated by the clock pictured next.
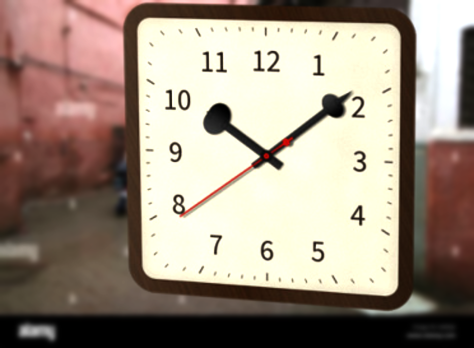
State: 10:08:39
